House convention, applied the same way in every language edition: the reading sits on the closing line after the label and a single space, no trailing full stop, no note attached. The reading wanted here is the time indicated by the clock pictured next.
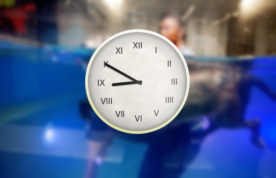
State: 8:50
